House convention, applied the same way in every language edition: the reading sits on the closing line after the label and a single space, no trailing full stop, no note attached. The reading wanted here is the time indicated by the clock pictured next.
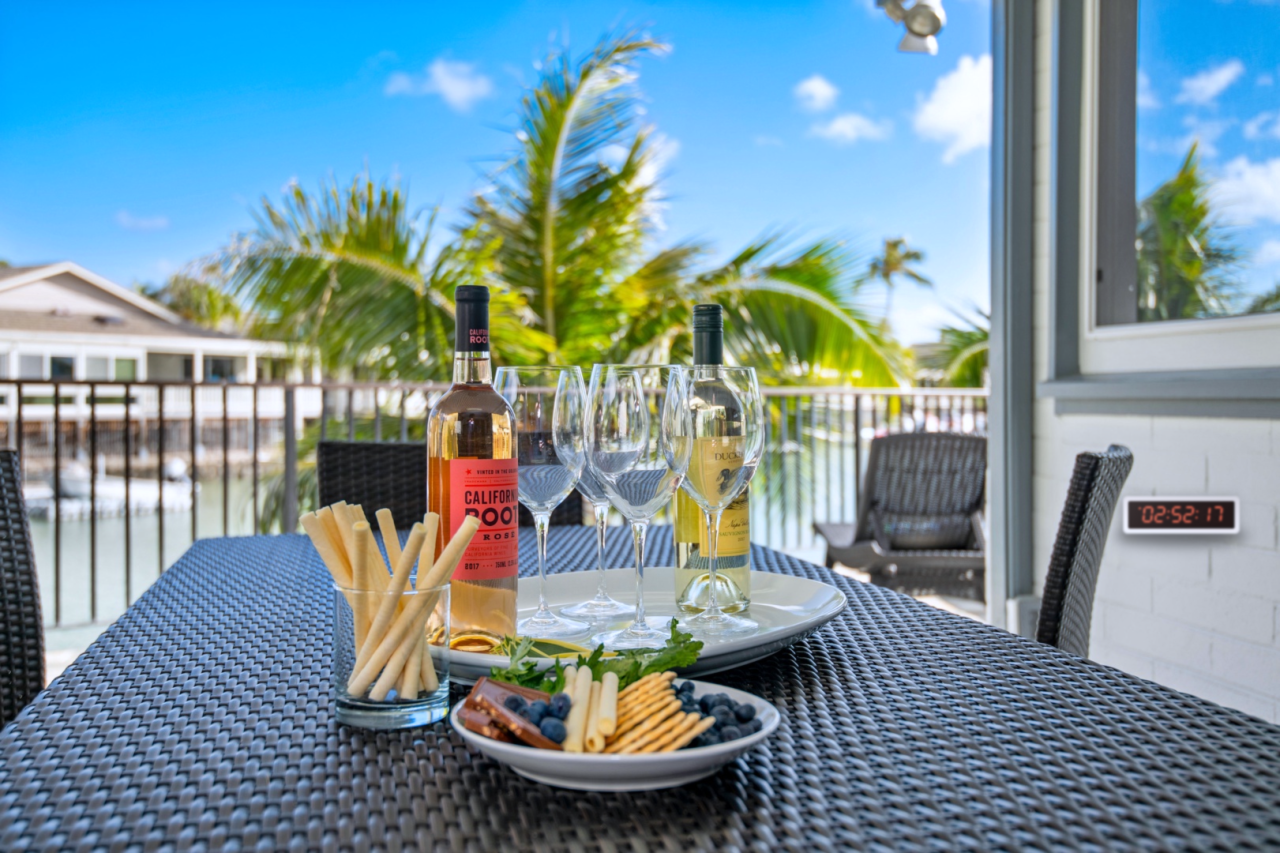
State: 2:52:17
